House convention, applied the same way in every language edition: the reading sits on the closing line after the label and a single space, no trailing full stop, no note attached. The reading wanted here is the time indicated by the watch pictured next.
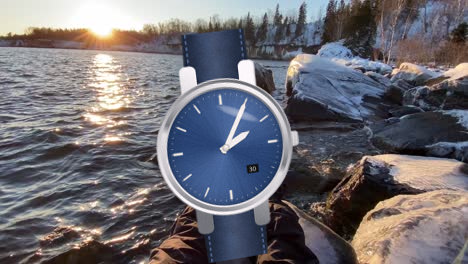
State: 2:05
